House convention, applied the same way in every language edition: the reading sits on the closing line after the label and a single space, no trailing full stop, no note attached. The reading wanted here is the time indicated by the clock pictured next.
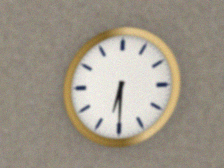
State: 6:30
